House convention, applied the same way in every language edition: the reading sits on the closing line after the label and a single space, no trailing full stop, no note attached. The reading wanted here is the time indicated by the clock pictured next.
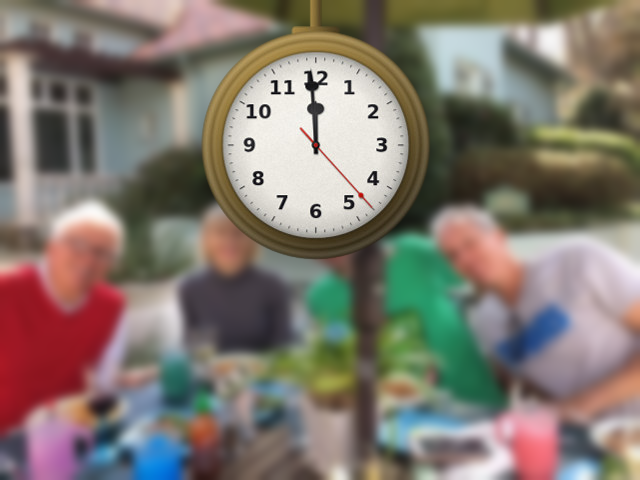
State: 11:59:23
